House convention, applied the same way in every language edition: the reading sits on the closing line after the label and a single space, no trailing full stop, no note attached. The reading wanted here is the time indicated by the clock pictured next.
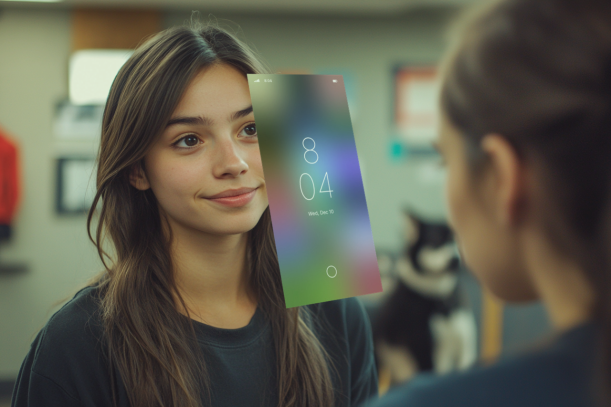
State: 8:04
